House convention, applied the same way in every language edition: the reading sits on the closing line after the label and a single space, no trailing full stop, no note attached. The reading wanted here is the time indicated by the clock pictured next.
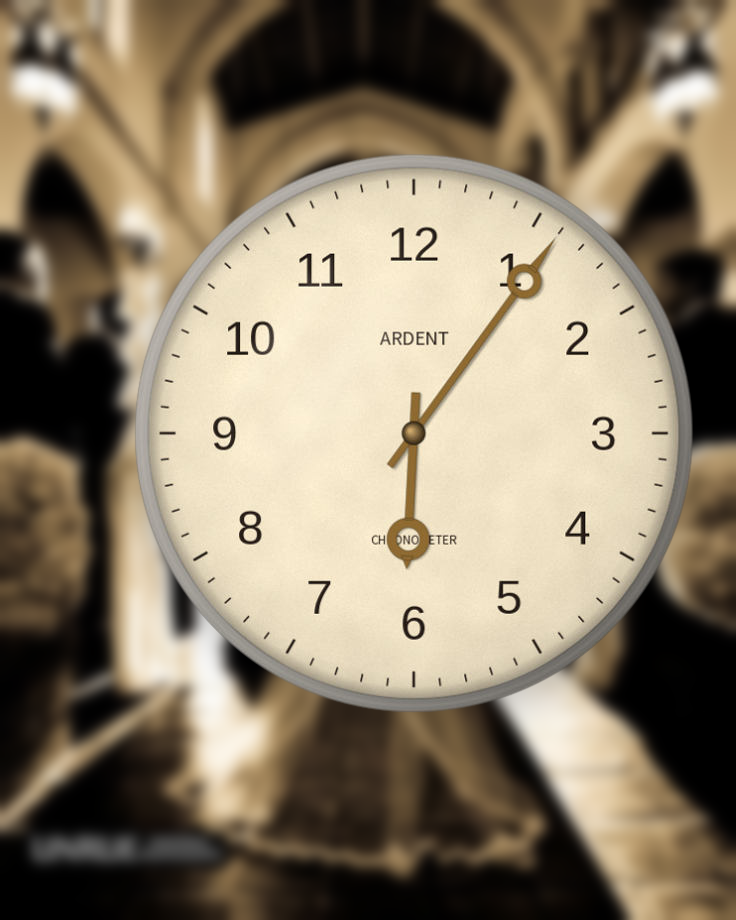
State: 6:06
